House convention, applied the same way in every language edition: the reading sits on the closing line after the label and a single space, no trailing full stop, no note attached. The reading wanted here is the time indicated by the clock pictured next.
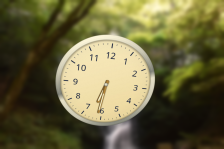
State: 6:31
